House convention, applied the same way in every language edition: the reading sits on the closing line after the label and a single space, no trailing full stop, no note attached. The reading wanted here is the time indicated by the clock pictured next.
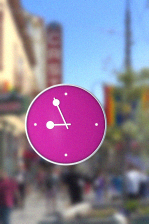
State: 8:56
